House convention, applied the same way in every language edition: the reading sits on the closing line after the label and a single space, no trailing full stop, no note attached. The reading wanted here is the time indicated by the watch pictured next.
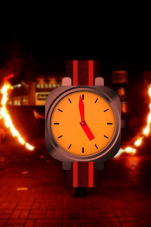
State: 4:59
